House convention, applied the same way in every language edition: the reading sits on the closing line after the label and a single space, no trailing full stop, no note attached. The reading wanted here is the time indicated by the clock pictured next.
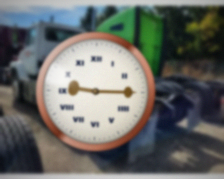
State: 9:15
